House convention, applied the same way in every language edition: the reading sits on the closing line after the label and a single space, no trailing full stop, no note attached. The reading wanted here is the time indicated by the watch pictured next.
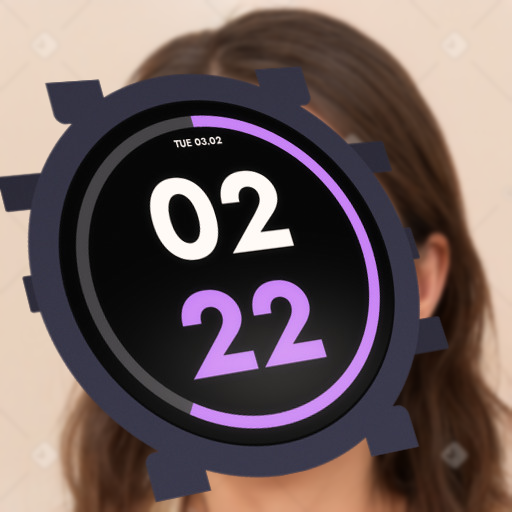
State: 2:22
